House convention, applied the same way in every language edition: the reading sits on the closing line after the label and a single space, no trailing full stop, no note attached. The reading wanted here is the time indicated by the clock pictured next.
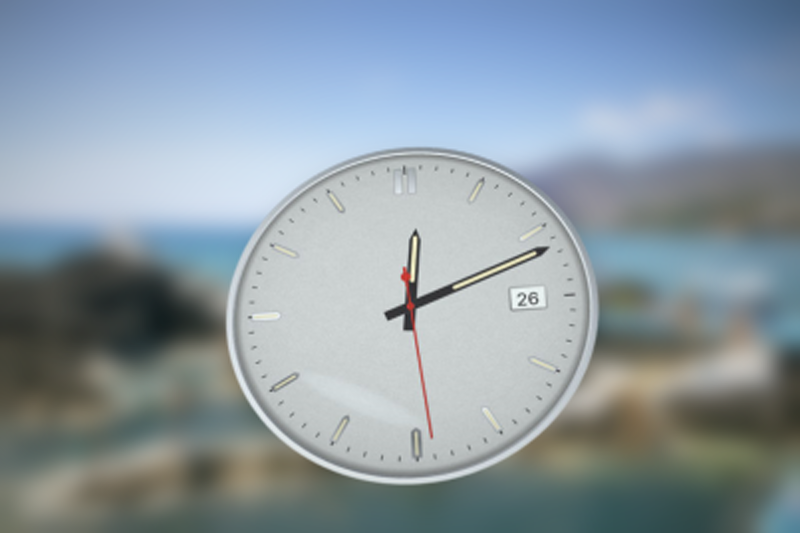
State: 12:11:29
